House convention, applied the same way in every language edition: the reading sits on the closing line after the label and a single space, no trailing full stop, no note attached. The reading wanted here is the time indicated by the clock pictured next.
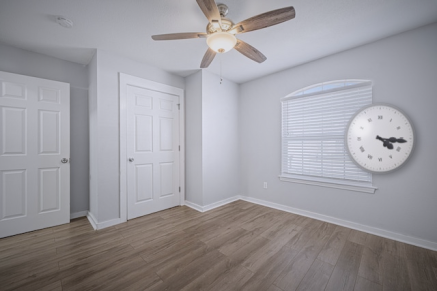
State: 4:16
